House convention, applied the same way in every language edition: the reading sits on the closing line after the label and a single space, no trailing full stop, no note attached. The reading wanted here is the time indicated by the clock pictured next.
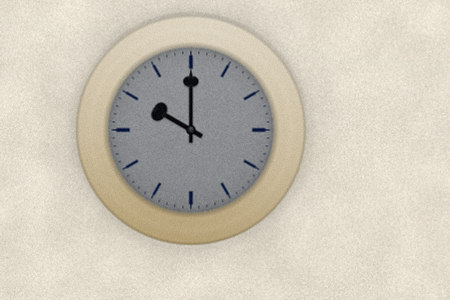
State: 10:00
